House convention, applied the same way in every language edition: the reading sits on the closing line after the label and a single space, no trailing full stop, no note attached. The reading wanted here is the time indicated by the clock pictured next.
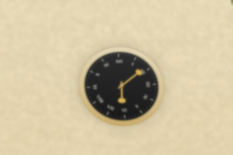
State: 6:09
